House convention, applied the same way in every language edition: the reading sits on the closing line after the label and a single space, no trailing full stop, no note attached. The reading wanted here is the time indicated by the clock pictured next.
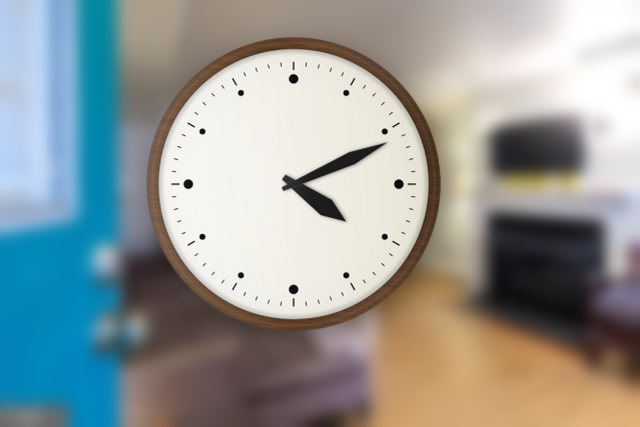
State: 4:11
